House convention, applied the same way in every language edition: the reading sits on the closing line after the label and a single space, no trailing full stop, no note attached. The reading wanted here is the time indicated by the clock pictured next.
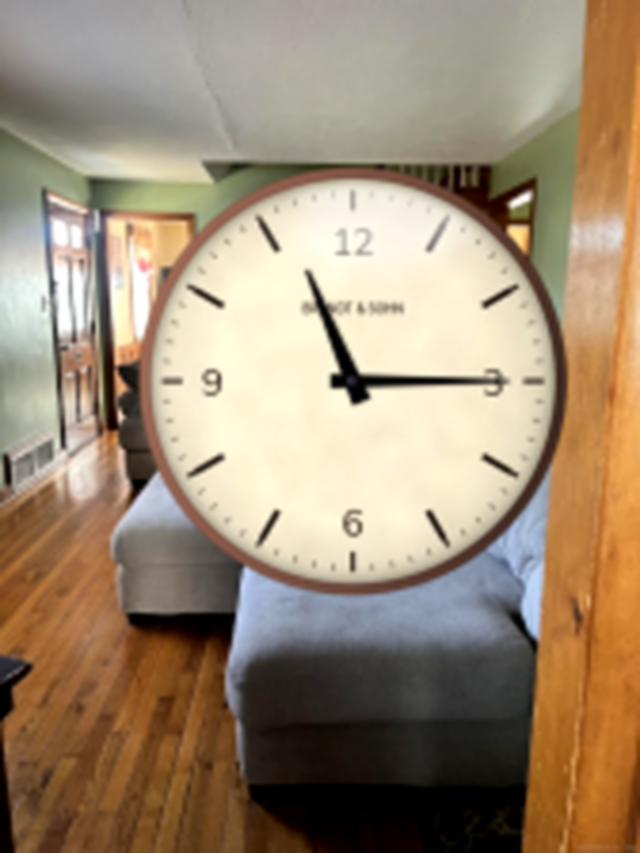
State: 11:15
